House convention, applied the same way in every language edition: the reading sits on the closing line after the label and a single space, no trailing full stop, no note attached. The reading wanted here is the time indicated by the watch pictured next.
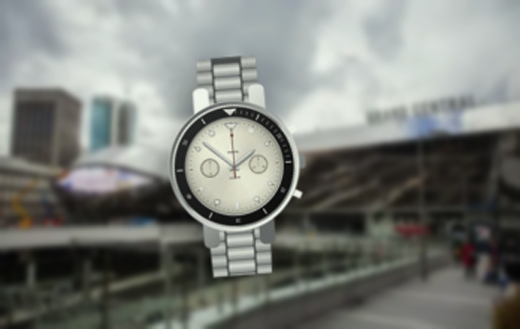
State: 1:52
